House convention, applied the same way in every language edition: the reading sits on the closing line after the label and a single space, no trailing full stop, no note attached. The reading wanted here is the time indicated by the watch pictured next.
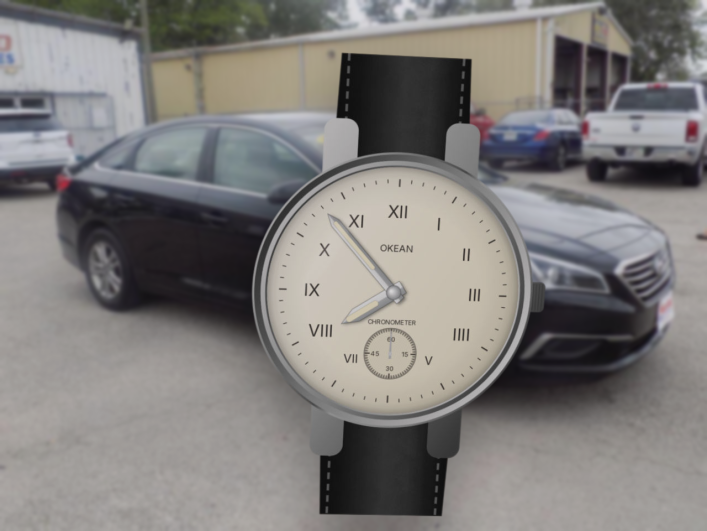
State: 7:53
